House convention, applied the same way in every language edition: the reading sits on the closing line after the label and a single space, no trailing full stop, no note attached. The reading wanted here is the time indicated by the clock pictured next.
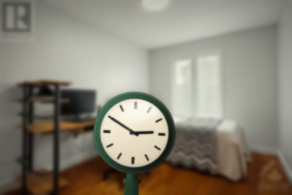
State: 2:50
